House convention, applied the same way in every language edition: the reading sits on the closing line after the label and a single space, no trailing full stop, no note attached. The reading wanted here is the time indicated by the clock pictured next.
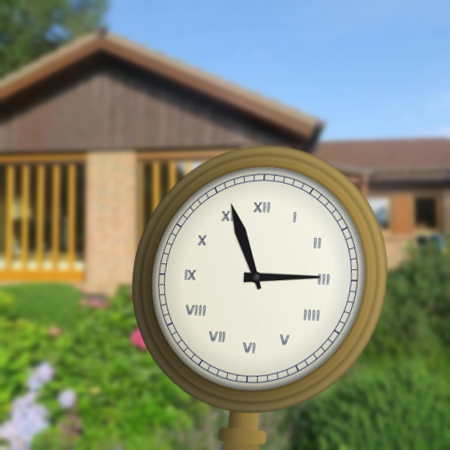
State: 2:56
